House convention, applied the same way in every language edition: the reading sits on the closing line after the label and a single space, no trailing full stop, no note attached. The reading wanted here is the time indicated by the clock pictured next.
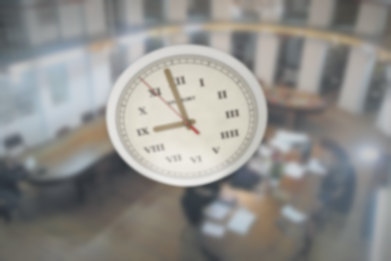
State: 8:58:55
